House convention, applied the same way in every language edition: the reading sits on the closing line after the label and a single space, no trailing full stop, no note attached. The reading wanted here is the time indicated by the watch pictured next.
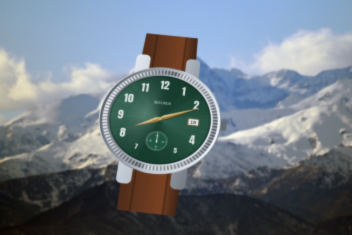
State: 8:11
